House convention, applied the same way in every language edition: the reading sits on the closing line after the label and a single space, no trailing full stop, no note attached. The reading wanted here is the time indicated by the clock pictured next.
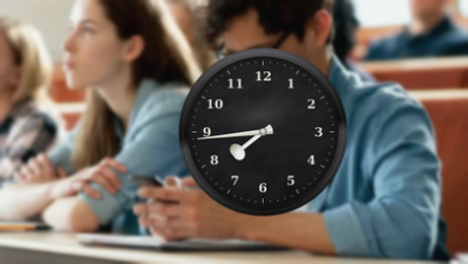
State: 7:44
